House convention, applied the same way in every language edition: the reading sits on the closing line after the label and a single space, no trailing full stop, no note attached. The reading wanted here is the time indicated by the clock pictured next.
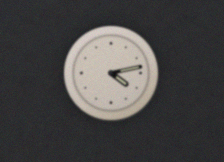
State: 4:13
